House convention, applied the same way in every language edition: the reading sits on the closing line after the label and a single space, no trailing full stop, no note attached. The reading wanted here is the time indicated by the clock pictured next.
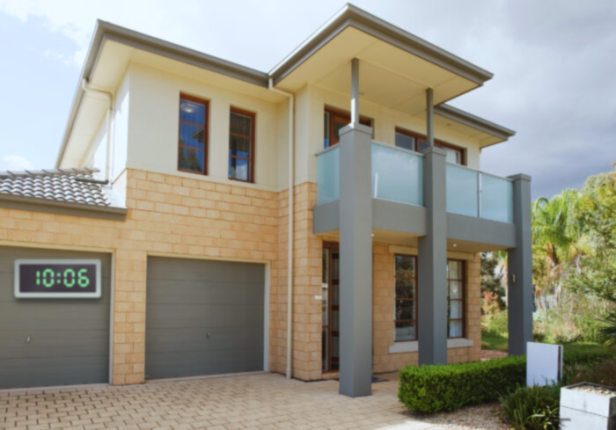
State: 10:06
